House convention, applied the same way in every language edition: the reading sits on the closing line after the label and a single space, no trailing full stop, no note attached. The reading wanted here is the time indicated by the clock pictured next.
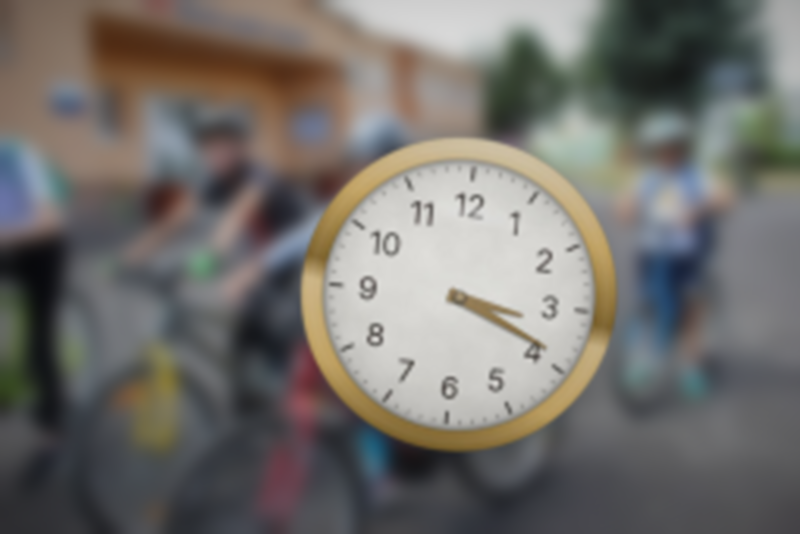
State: 3:19
